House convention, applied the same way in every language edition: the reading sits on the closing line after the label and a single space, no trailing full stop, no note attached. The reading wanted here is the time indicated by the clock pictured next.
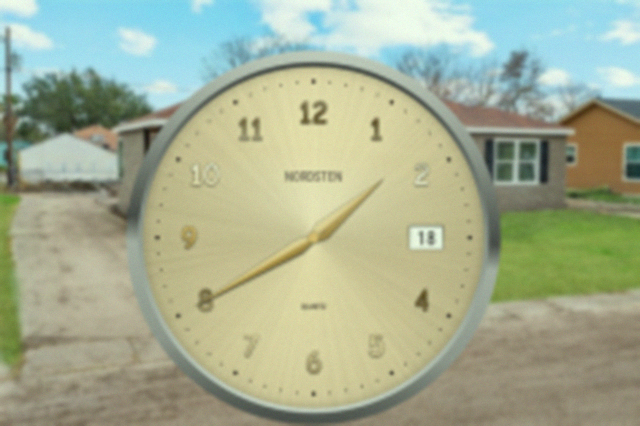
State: 1:40
